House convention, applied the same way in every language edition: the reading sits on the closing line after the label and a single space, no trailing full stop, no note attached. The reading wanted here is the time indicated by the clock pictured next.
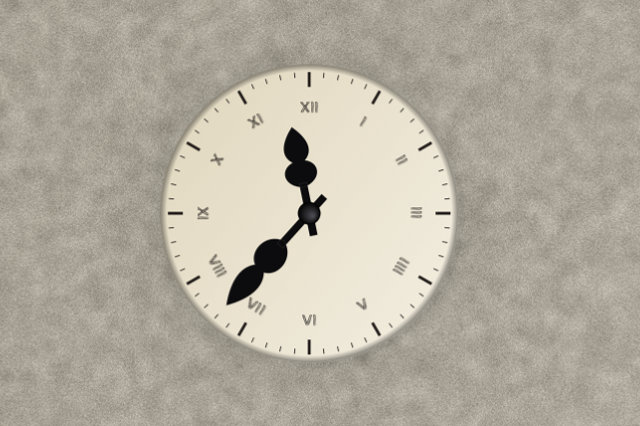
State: 11:37
